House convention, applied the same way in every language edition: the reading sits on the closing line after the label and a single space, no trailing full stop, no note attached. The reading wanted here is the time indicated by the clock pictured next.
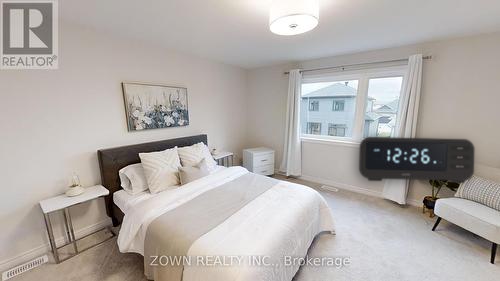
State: 12:26
